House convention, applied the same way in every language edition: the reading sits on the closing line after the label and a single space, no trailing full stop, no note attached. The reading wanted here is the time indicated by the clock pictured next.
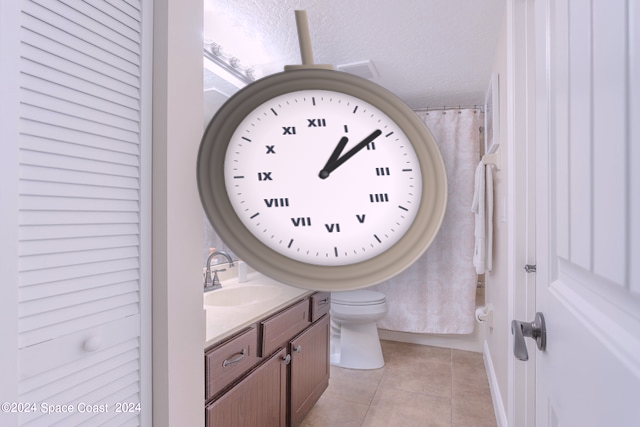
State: 1:09
